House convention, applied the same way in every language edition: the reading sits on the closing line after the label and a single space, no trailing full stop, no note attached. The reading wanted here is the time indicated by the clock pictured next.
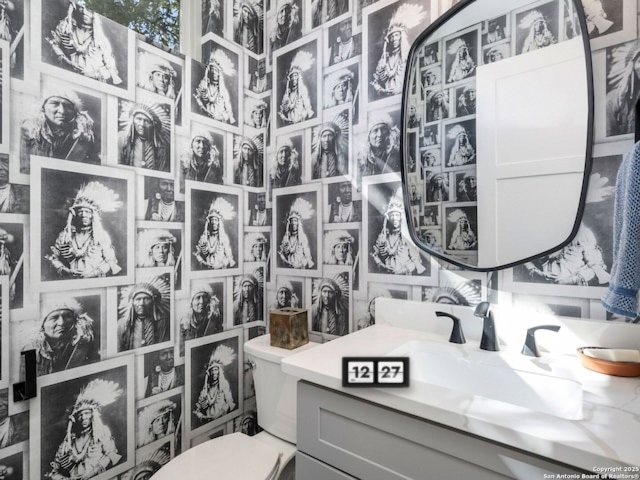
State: 12:27
